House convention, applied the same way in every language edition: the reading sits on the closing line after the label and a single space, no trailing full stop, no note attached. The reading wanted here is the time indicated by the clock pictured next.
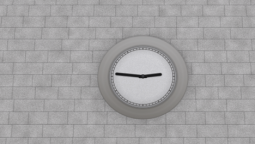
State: 2:46
